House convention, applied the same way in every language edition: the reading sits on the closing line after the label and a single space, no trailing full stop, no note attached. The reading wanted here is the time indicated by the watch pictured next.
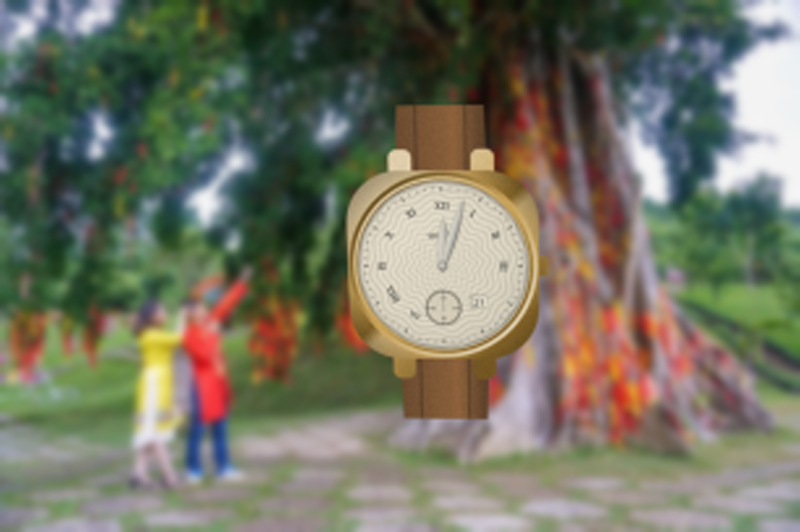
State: 12:03
